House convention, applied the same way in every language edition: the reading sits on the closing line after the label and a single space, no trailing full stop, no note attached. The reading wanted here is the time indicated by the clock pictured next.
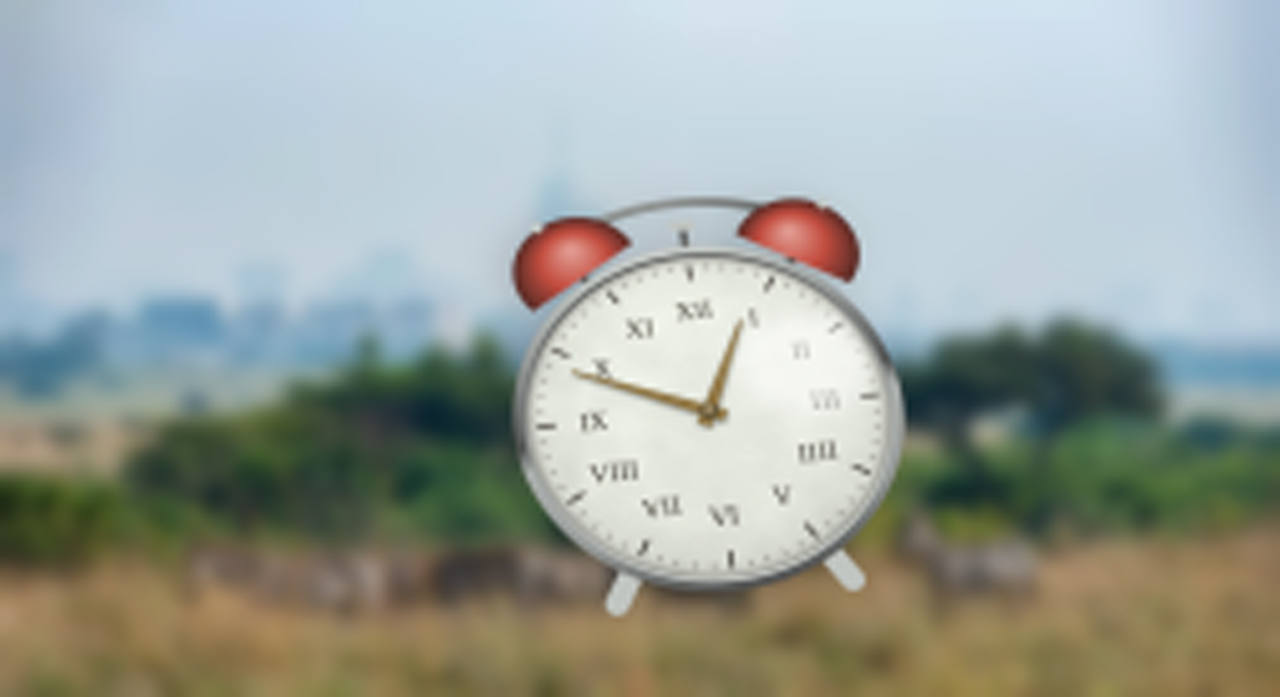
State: 12:49
